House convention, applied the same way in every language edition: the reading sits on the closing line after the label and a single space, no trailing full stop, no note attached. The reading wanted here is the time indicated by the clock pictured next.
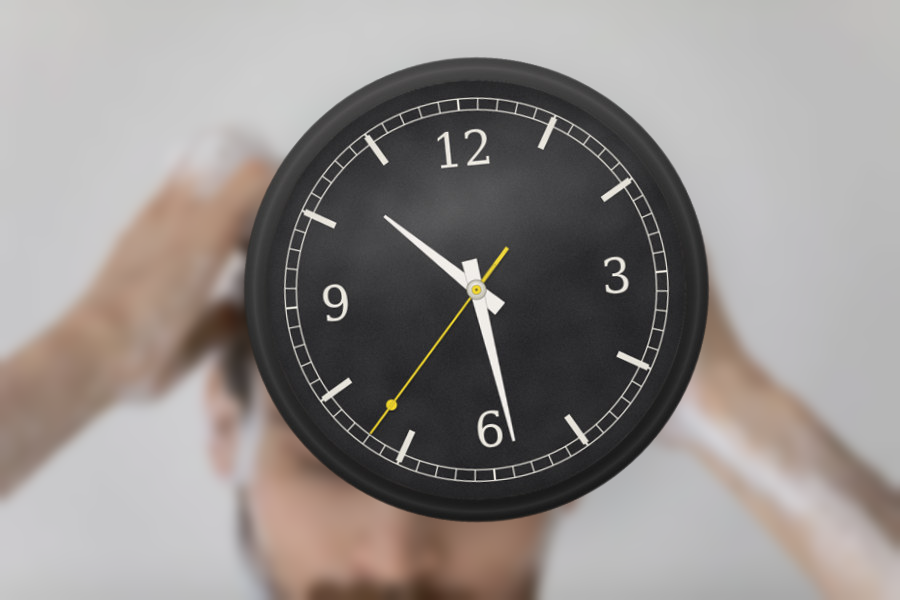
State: 10:28:37
